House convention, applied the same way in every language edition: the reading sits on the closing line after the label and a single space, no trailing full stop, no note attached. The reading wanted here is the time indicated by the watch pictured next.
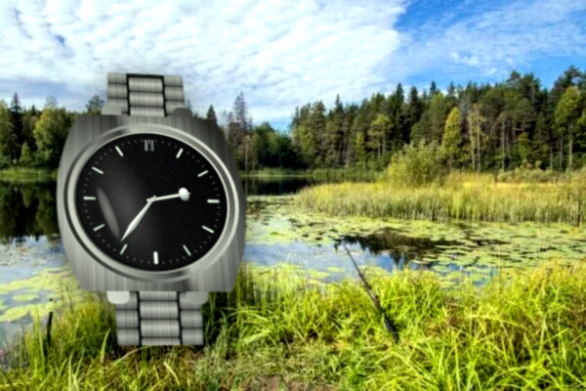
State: 2:36
